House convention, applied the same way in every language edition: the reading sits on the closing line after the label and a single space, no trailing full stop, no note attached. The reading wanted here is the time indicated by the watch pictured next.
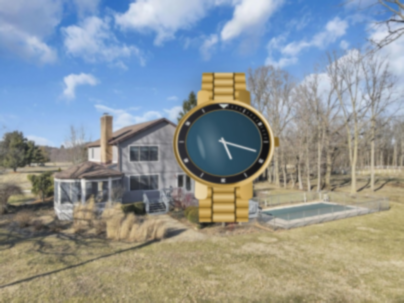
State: 5:18
